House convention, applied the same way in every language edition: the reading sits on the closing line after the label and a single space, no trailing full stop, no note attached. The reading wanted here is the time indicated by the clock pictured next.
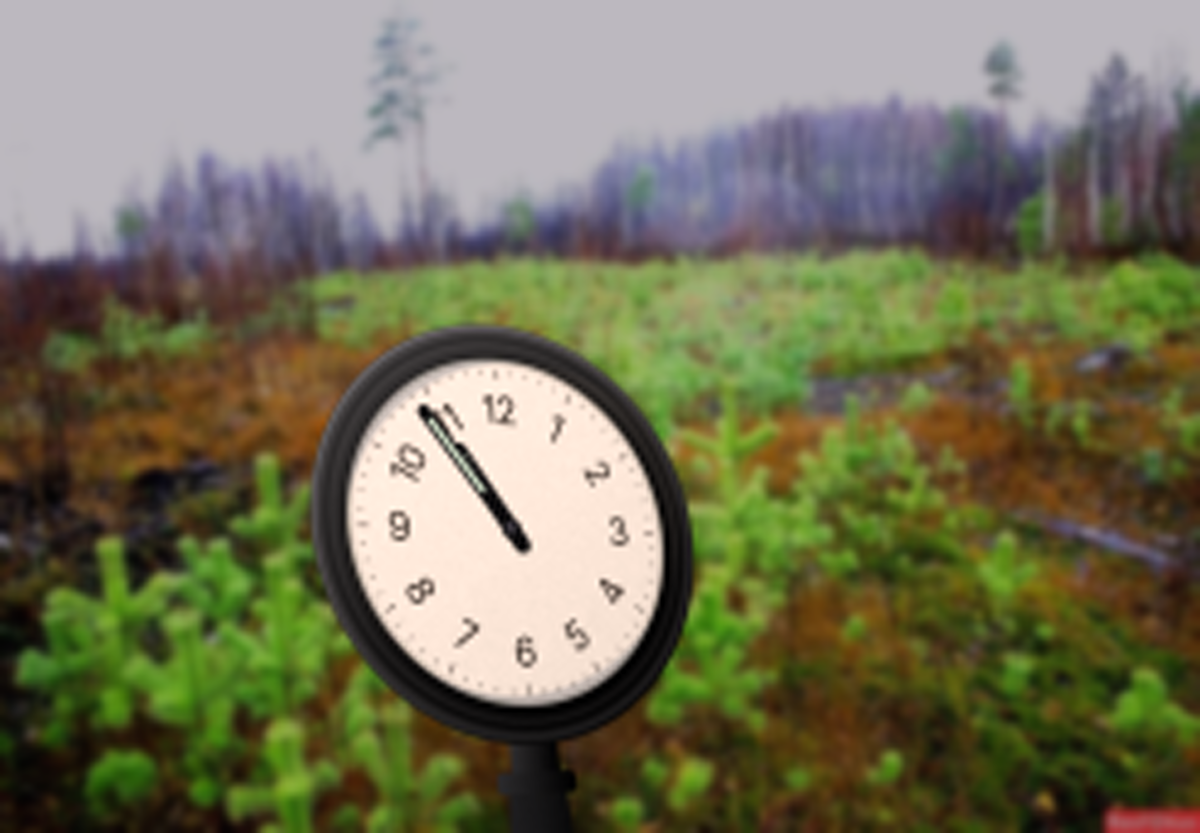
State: 10:54
